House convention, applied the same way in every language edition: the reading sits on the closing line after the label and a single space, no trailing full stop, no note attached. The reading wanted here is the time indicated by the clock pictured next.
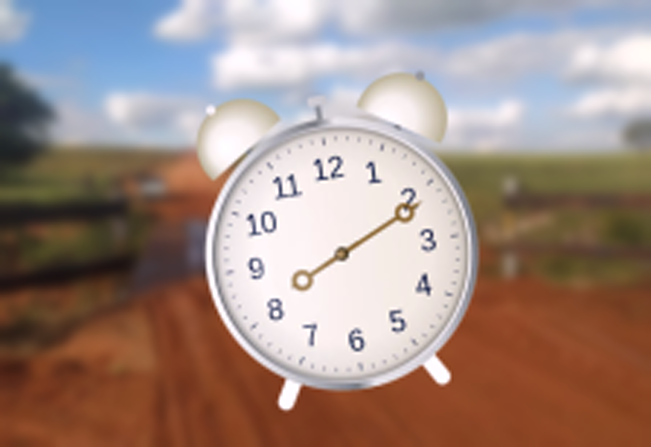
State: 8:11
